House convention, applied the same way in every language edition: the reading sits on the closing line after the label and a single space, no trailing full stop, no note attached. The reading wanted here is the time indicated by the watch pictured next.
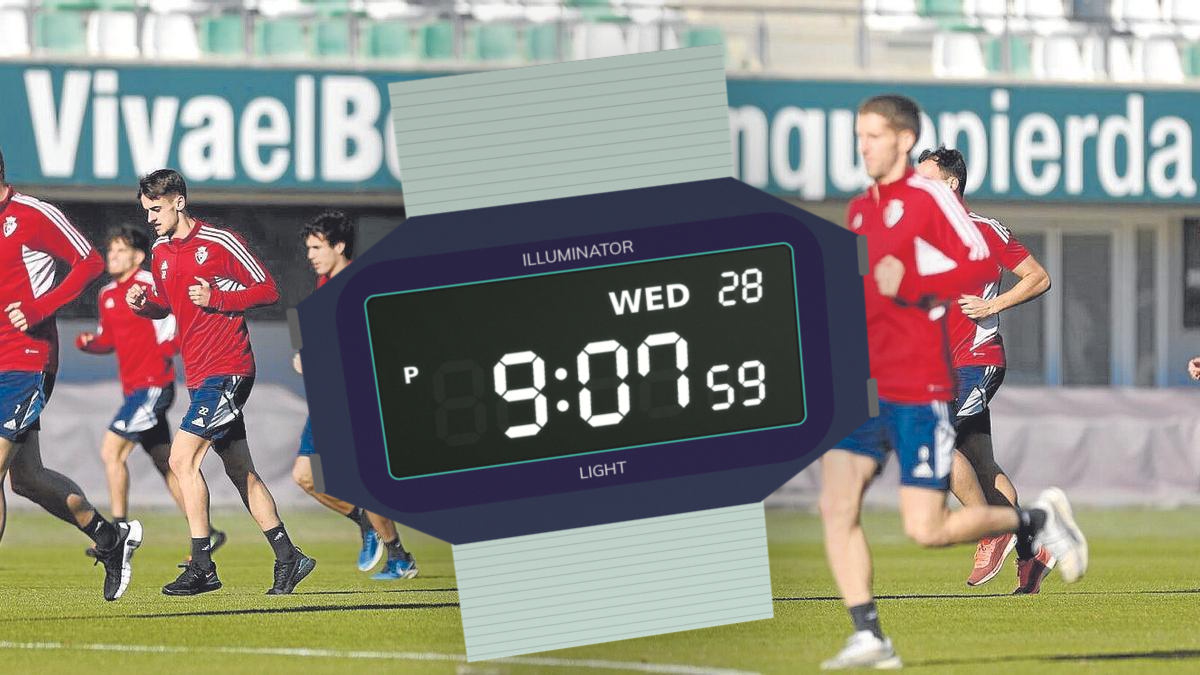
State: 9:07:59
